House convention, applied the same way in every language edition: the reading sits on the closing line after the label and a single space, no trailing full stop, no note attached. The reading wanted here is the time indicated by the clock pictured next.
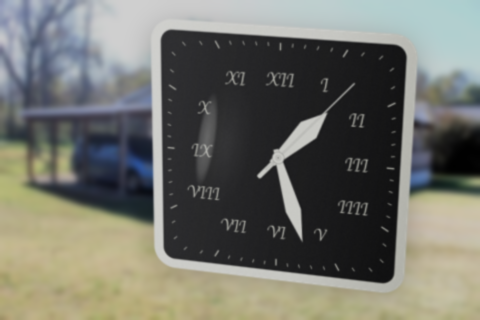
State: 1:27:07
